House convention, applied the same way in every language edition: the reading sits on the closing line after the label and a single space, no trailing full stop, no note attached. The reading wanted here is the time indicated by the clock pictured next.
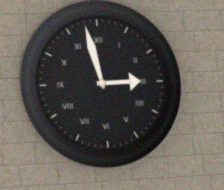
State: 2:58
